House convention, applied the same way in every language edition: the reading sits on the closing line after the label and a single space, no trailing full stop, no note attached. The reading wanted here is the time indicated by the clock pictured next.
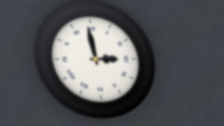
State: 2:59
